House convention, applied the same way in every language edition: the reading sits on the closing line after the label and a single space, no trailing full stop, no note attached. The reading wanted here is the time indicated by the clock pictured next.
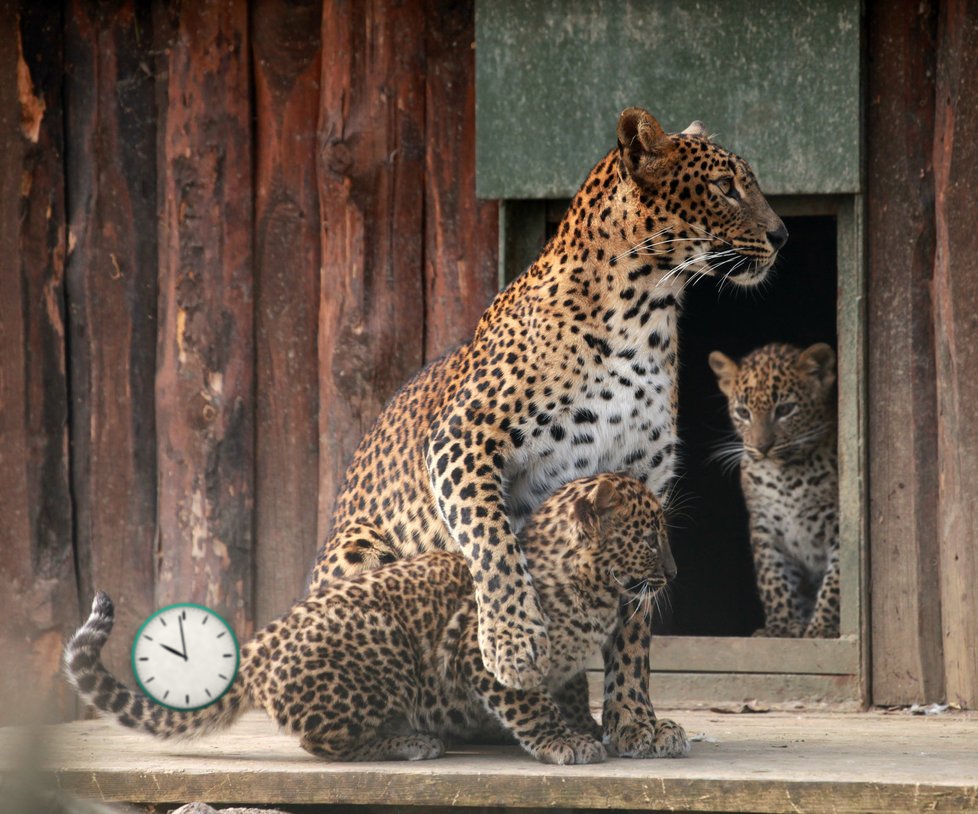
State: 9:59
